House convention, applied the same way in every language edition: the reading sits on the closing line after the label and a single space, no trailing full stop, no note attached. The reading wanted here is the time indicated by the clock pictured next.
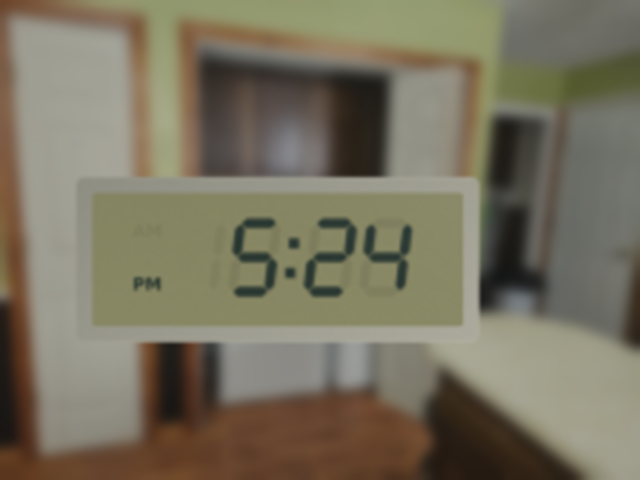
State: 5:24
